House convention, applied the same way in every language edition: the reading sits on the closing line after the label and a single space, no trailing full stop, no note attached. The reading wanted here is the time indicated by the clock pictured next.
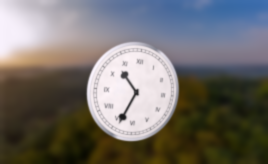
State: 10:34
